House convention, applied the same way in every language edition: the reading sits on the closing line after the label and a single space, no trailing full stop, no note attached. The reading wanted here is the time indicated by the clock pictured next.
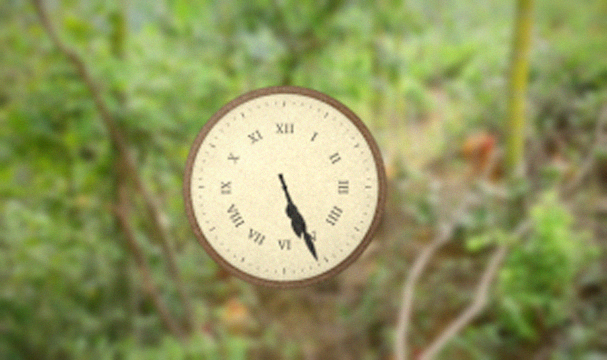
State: 5:26
